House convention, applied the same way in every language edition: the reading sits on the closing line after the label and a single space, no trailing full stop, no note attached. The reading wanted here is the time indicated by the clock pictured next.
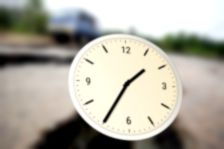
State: 1:35
